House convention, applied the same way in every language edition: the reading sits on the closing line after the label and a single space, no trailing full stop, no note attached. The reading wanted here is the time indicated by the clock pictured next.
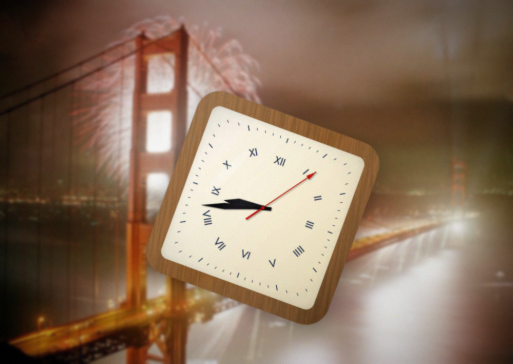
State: 8:42:06
